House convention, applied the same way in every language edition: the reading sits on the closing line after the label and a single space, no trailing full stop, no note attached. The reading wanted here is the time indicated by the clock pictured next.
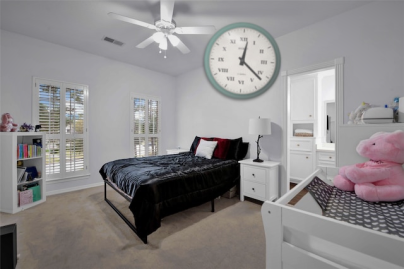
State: 12:22
